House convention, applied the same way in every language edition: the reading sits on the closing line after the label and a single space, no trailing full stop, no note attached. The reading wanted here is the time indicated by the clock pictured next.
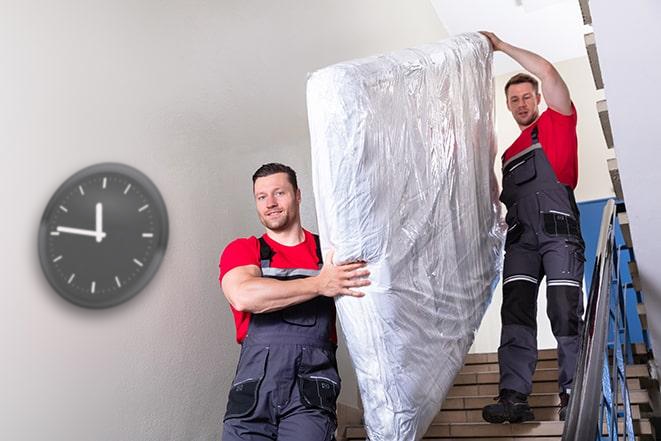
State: 11:46
